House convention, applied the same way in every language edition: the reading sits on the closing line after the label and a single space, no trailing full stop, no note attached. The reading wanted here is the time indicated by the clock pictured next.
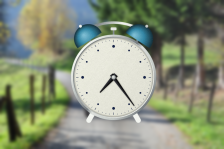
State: 7:24
